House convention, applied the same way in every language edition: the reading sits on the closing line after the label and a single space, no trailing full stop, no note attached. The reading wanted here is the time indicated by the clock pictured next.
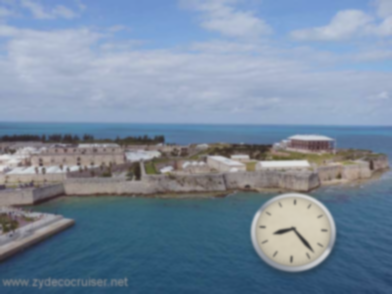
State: 8:23
